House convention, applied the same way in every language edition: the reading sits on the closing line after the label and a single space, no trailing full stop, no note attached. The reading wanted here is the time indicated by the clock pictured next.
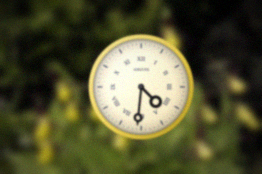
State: 4:31
